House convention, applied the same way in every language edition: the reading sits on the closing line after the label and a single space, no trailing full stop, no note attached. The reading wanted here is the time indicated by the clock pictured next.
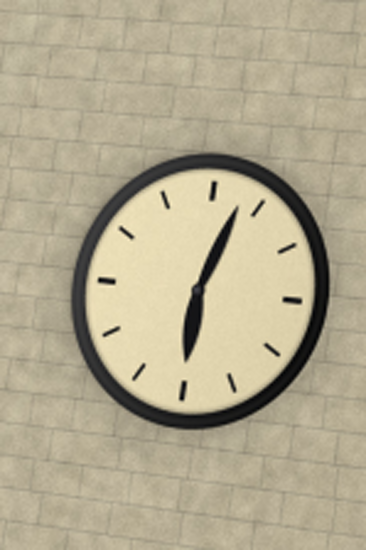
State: 6:03
